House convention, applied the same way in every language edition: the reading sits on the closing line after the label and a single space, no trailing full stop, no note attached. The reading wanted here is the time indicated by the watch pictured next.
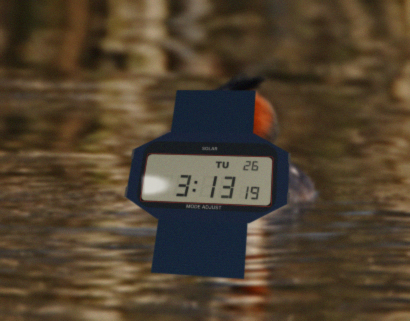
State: 3:13:19
